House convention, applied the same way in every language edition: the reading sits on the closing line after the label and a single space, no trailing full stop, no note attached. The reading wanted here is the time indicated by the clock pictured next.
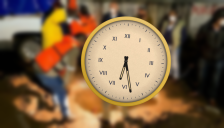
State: 6:28
